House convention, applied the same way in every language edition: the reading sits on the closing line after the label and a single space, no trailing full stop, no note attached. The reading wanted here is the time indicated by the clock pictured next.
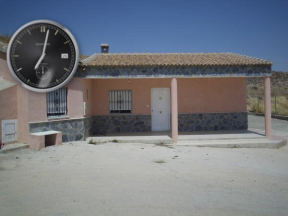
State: 7:02
